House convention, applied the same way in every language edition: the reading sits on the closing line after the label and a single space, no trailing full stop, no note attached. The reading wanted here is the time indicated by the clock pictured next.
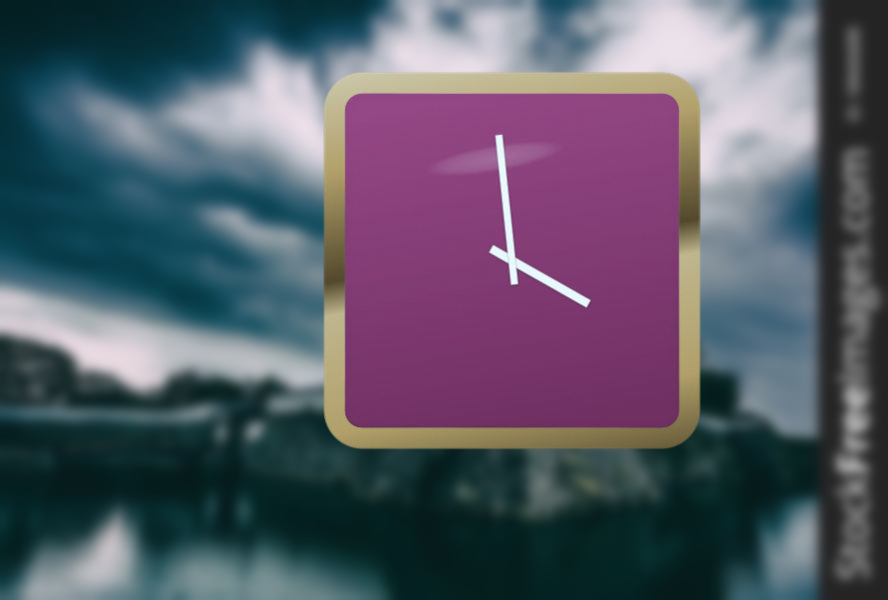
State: 3:59
